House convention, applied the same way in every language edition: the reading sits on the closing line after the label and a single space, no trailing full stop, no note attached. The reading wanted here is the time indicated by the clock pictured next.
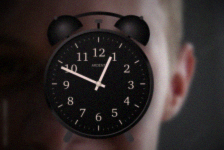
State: 12:49
